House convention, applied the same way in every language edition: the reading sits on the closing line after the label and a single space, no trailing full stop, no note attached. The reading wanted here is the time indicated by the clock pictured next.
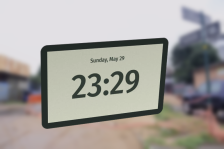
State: 23:29
